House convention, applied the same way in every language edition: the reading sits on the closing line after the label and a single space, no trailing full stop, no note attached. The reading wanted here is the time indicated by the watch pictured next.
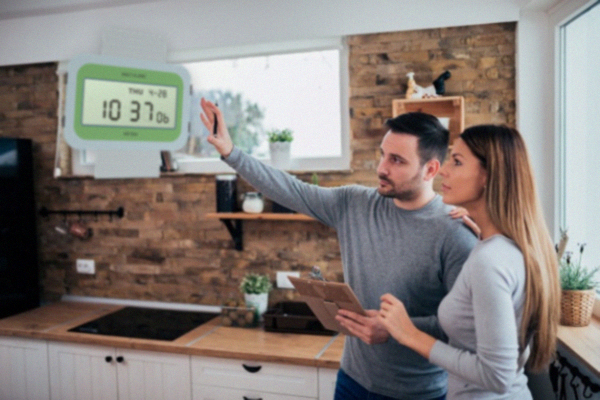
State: 10:37
